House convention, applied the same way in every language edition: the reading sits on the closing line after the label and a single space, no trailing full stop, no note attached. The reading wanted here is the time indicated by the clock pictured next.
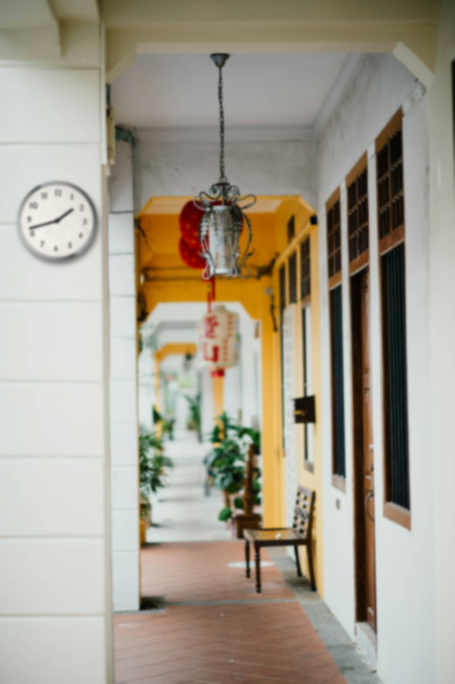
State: 1:42
